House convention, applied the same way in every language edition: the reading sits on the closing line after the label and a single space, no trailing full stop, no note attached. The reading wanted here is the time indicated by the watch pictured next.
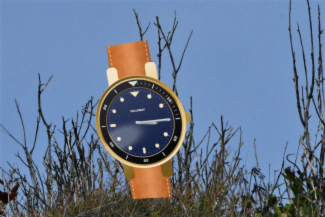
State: 3:15
